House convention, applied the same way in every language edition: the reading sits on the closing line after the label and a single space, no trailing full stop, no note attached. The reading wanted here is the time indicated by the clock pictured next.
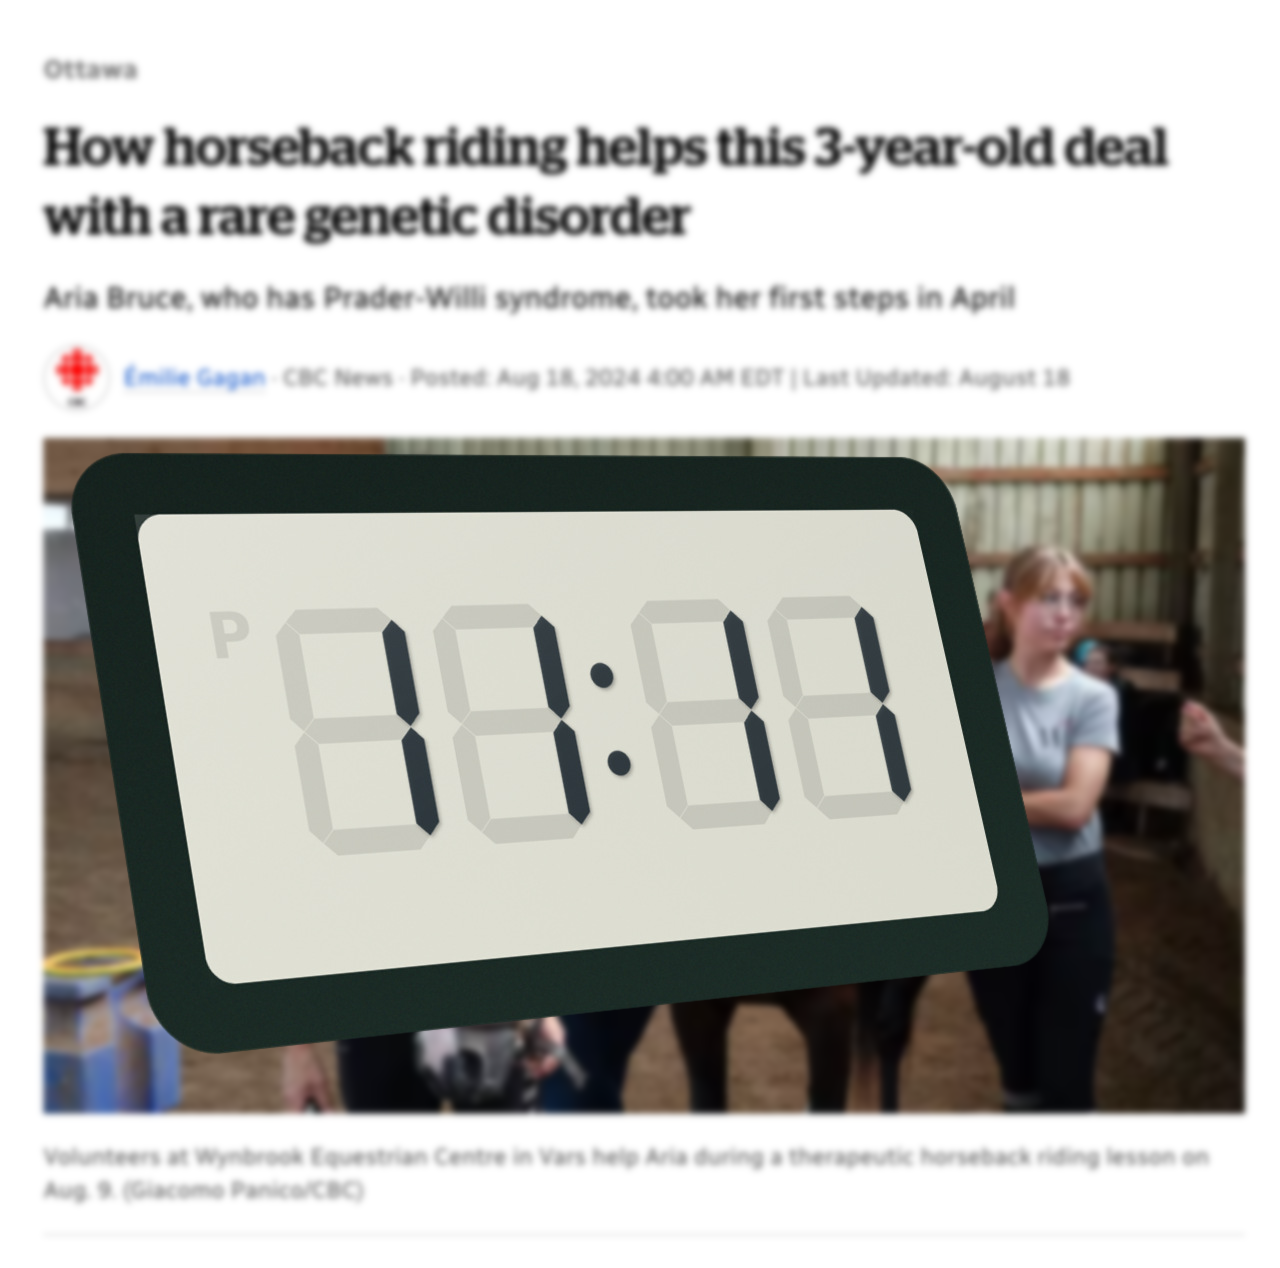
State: 11:11
